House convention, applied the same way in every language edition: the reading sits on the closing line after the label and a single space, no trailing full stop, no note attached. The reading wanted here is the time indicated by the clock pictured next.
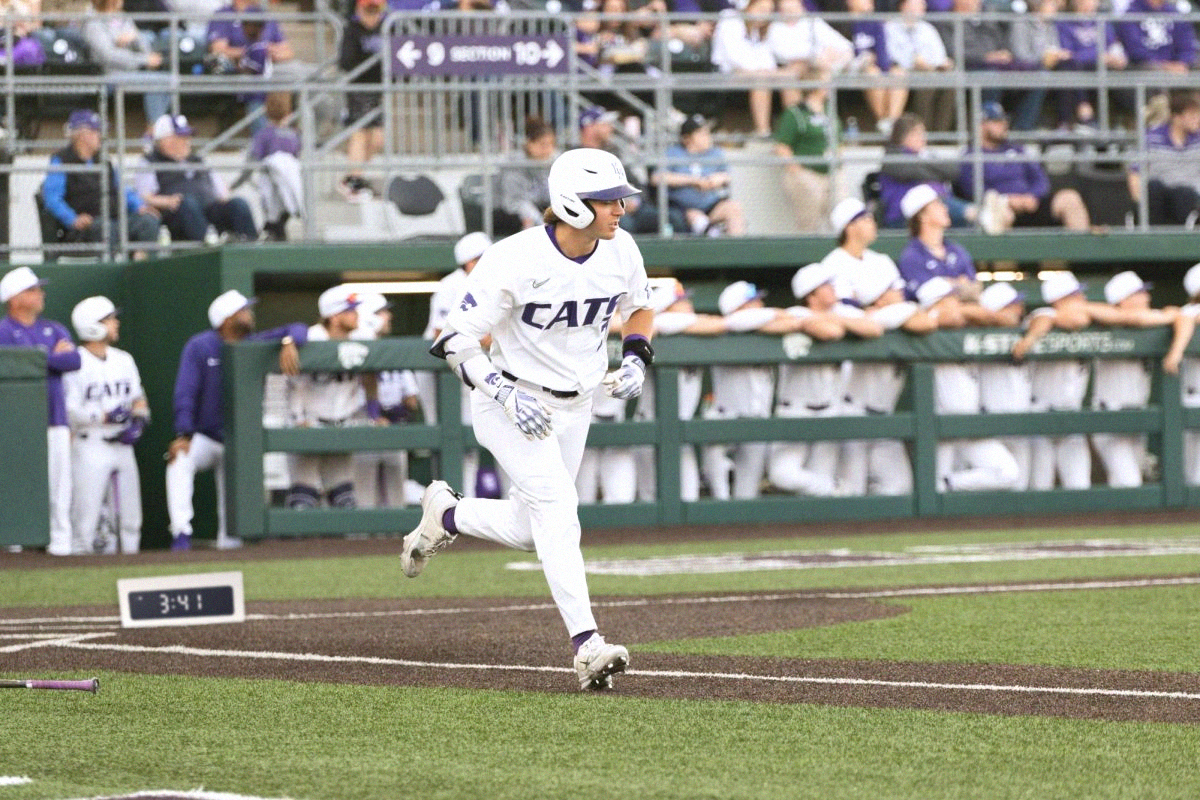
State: 3:41
